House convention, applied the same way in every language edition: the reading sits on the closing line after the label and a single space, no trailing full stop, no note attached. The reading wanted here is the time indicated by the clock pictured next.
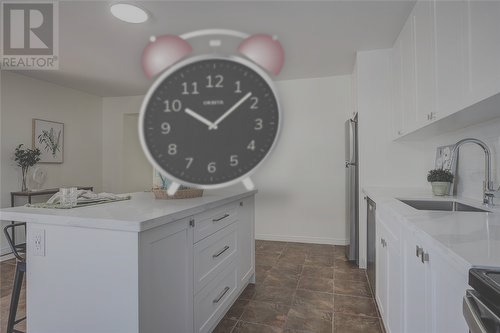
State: 10:08
